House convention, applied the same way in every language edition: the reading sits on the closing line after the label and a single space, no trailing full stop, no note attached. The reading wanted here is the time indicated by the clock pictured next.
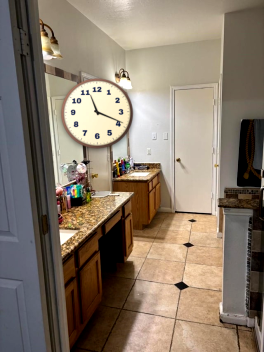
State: 11:19
